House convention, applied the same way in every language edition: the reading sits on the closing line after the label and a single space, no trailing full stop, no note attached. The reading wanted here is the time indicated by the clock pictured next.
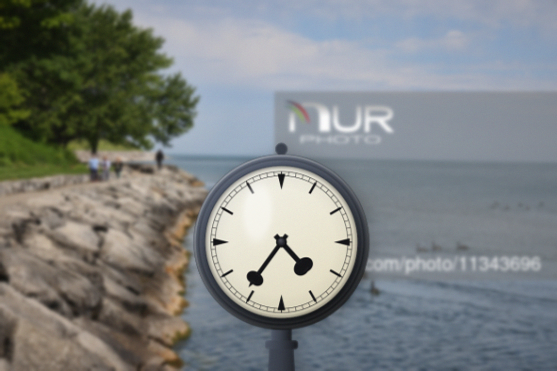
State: 4:36
